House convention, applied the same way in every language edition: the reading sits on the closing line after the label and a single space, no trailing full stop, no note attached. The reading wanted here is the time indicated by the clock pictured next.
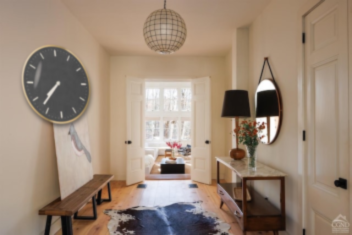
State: 7:37
